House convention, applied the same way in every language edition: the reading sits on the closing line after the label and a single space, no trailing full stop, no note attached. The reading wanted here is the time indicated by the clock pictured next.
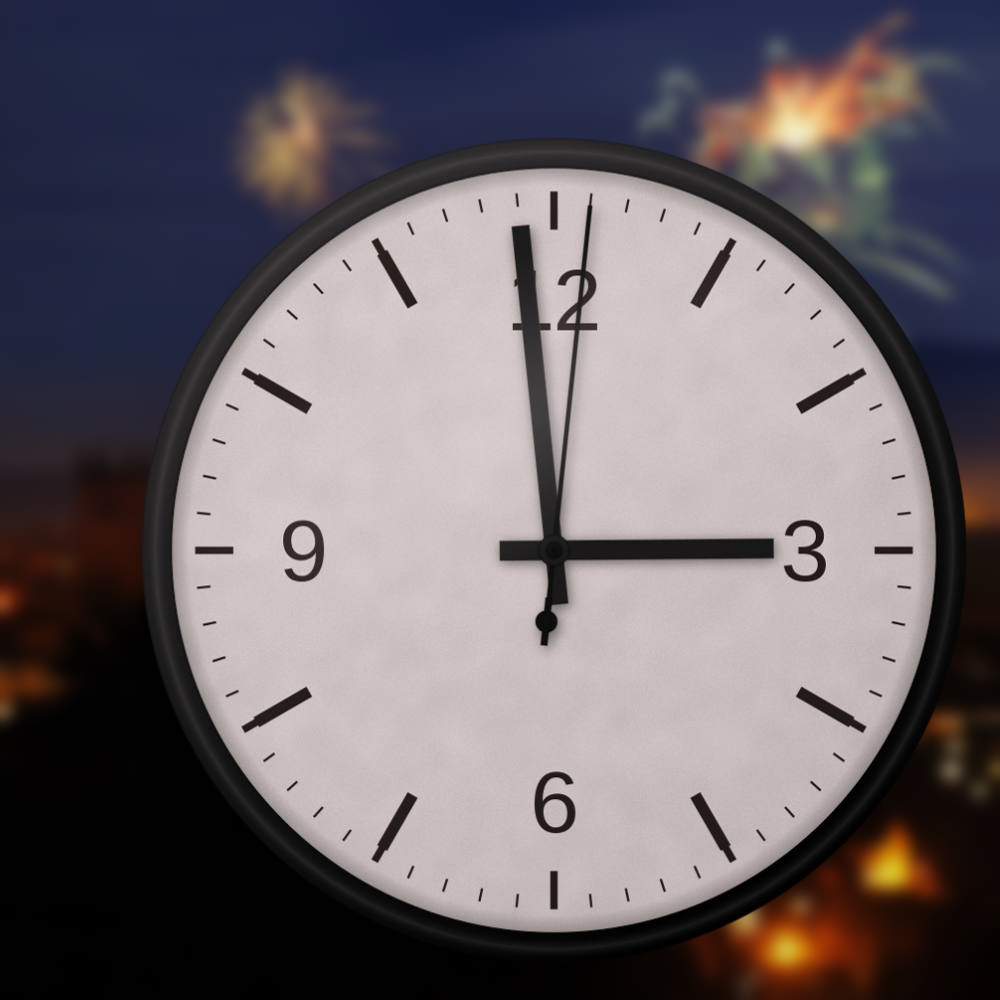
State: 2:59:01
